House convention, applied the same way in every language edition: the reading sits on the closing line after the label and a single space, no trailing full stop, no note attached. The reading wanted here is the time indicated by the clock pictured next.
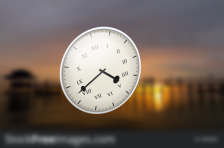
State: 4:42
